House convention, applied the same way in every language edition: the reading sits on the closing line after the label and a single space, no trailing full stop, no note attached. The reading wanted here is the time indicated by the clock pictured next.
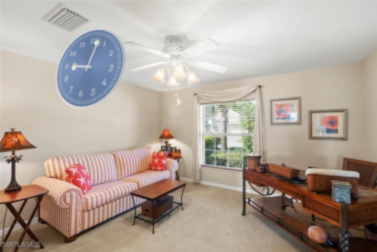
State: 9:02
